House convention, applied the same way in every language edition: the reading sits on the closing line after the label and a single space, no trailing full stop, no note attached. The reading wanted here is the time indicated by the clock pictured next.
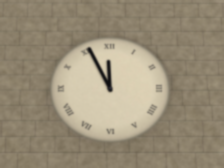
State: 11:56
